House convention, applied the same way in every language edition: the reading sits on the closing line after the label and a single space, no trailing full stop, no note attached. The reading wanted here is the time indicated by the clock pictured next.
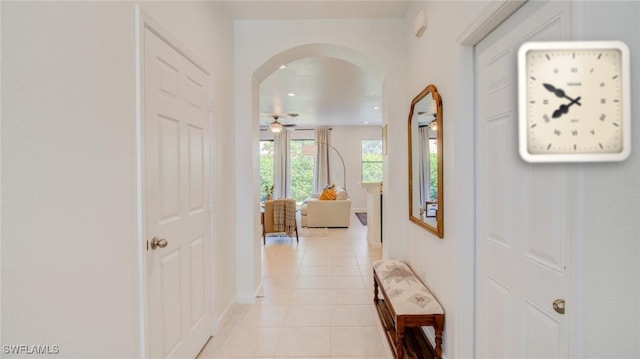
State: 7:50
